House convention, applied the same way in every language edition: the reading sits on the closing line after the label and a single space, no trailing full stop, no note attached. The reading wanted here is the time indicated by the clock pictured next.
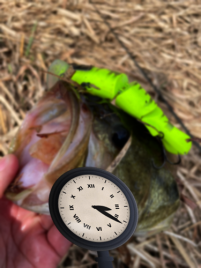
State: 3:21
